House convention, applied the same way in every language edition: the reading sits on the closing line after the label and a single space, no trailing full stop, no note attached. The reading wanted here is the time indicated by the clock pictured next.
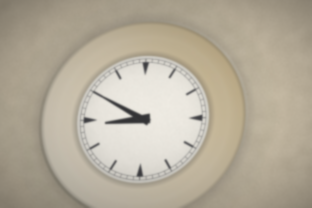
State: 8:50
